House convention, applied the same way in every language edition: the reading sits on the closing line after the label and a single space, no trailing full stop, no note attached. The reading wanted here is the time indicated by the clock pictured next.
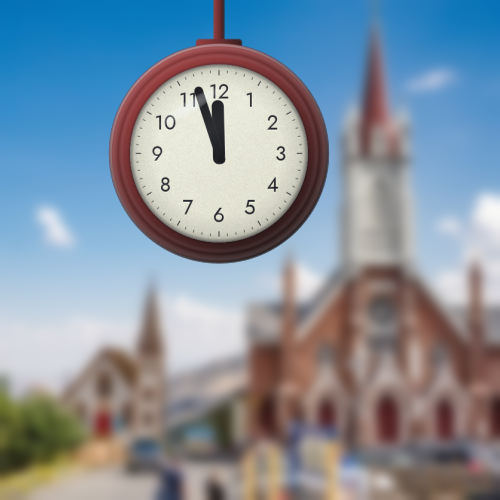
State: 11:57
